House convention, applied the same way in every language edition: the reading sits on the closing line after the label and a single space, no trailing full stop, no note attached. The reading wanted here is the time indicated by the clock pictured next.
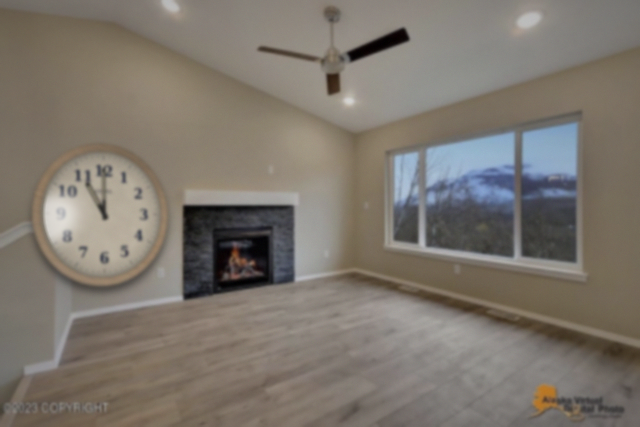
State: 11:00
